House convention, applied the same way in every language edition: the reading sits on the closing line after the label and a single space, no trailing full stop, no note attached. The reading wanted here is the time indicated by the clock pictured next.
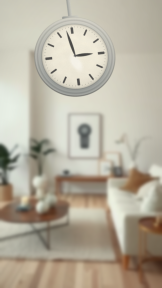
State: 2:58
